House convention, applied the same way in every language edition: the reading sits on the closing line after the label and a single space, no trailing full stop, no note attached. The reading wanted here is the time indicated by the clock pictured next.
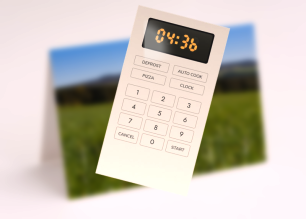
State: 4:36
